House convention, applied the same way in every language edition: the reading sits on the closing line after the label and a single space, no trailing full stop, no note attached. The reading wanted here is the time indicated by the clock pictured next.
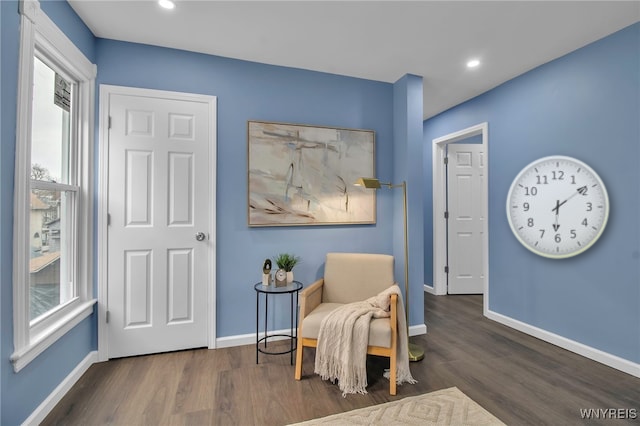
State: 6:09
